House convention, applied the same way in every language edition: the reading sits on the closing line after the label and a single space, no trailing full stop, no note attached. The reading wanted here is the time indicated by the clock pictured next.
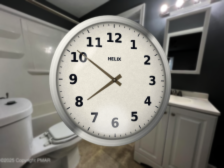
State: 7:51
